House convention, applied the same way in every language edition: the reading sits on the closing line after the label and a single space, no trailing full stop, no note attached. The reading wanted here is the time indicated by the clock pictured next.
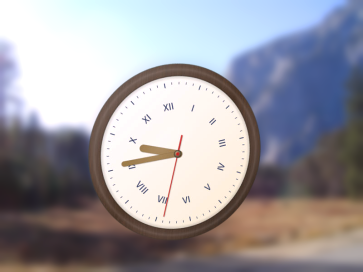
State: 9:45:34
